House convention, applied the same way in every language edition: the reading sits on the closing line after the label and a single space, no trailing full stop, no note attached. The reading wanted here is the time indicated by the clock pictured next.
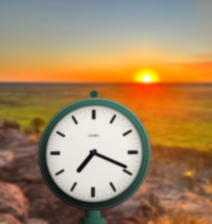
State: 7:19
